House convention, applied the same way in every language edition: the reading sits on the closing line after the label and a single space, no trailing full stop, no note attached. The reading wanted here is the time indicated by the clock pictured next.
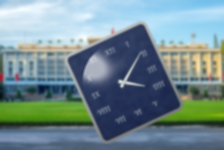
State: 4:09
